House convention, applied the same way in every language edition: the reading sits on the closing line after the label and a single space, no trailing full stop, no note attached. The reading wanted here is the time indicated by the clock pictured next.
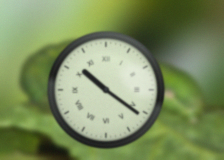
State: 10:21
